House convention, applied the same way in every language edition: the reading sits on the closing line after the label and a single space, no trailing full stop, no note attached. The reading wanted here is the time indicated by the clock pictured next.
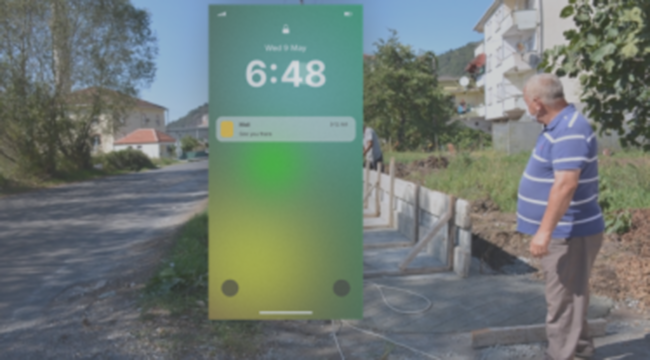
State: 6:48
